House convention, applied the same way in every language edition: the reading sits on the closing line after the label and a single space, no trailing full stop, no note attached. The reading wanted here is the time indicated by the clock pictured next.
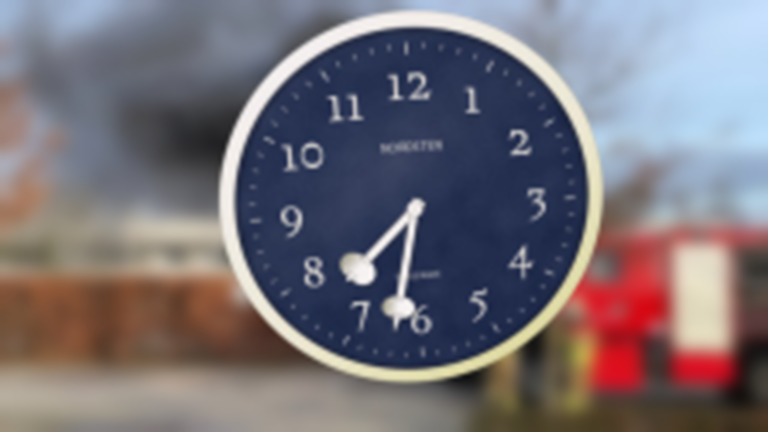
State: 7:32
